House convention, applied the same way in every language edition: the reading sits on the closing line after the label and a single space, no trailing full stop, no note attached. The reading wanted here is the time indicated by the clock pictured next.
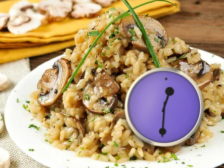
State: 12:30
